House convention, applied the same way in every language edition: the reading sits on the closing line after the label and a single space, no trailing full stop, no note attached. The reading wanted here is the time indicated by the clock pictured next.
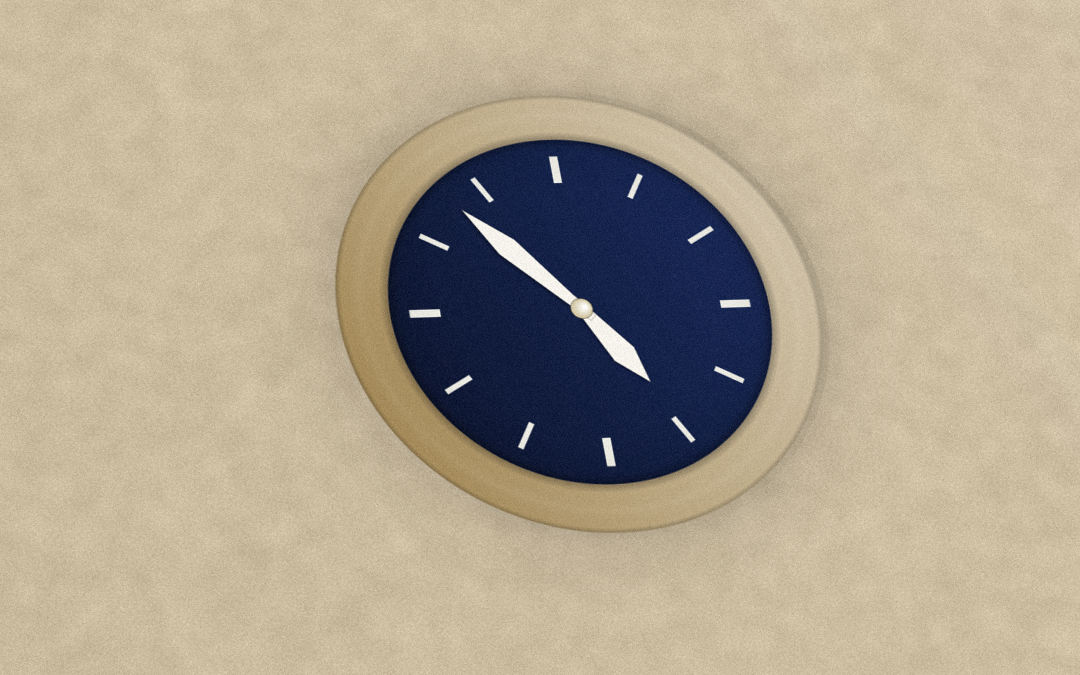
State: 4:53
